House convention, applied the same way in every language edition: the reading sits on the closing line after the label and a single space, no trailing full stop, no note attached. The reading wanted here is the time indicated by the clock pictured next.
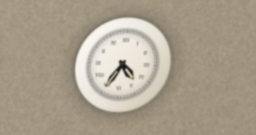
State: 4:35
